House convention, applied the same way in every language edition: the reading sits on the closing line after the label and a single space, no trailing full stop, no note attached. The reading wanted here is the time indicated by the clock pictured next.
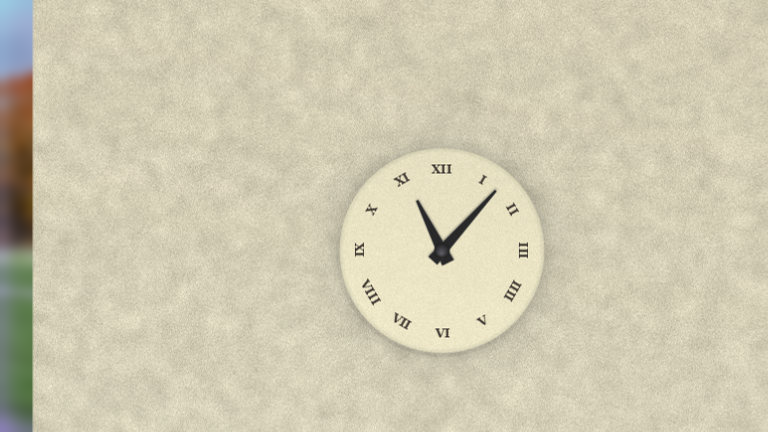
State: 11:07
